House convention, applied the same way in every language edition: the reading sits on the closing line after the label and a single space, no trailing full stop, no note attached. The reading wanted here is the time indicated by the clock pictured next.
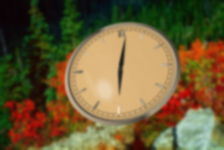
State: 6:01
